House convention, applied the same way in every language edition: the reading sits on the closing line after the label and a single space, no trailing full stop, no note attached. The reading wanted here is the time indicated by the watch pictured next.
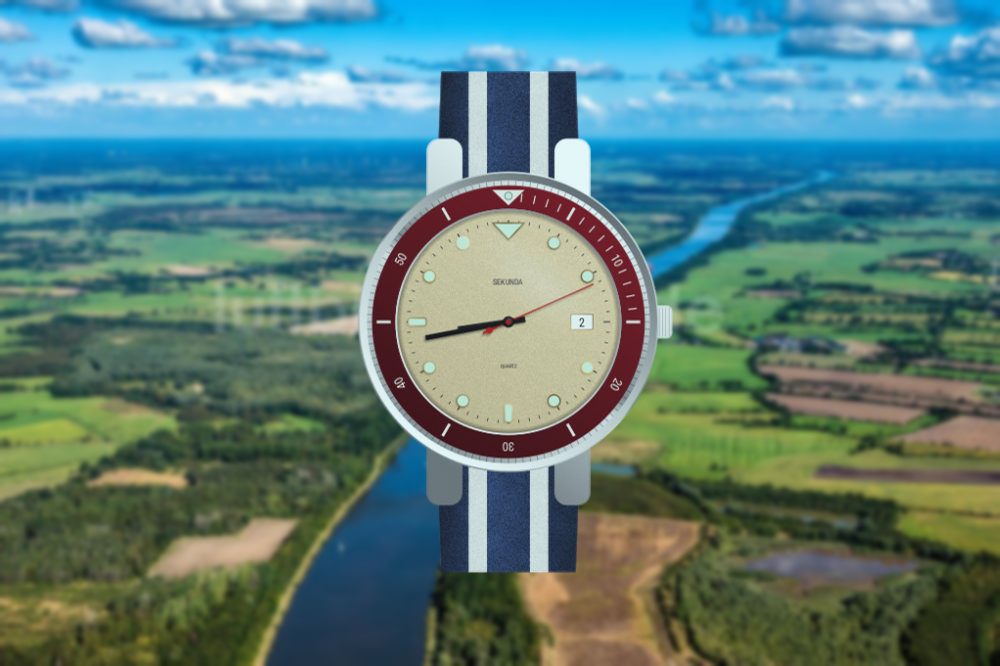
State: 8:43:11
